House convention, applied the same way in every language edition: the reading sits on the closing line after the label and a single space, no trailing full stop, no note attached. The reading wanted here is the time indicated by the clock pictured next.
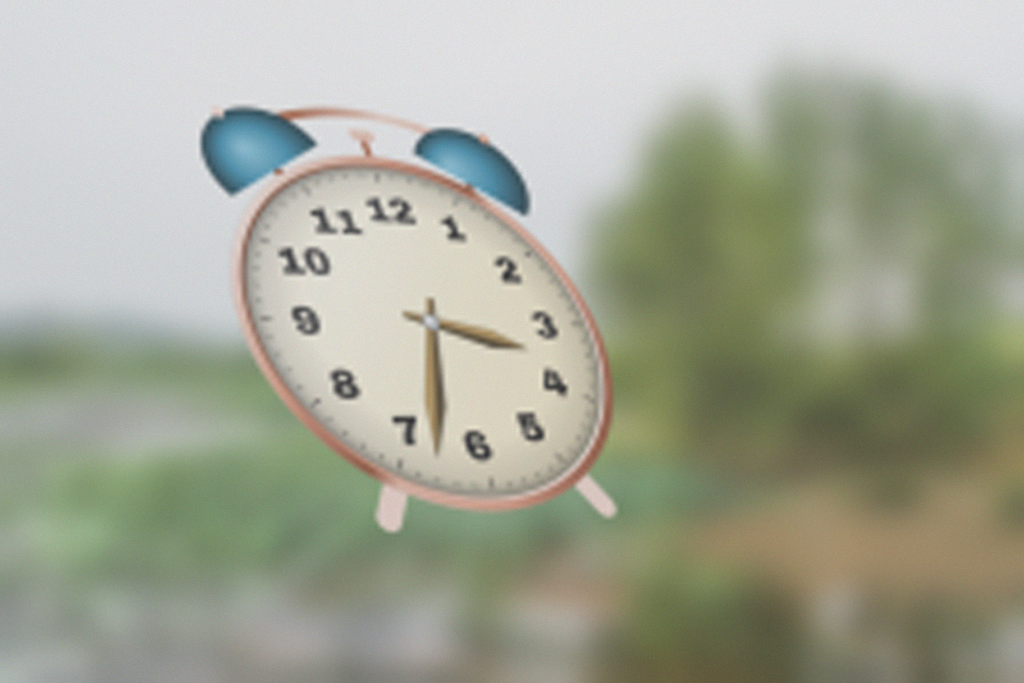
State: 3:33
